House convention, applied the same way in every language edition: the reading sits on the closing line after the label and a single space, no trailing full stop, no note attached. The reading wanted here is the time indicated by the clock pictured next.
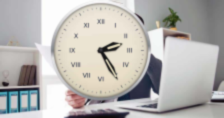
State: 2:25
